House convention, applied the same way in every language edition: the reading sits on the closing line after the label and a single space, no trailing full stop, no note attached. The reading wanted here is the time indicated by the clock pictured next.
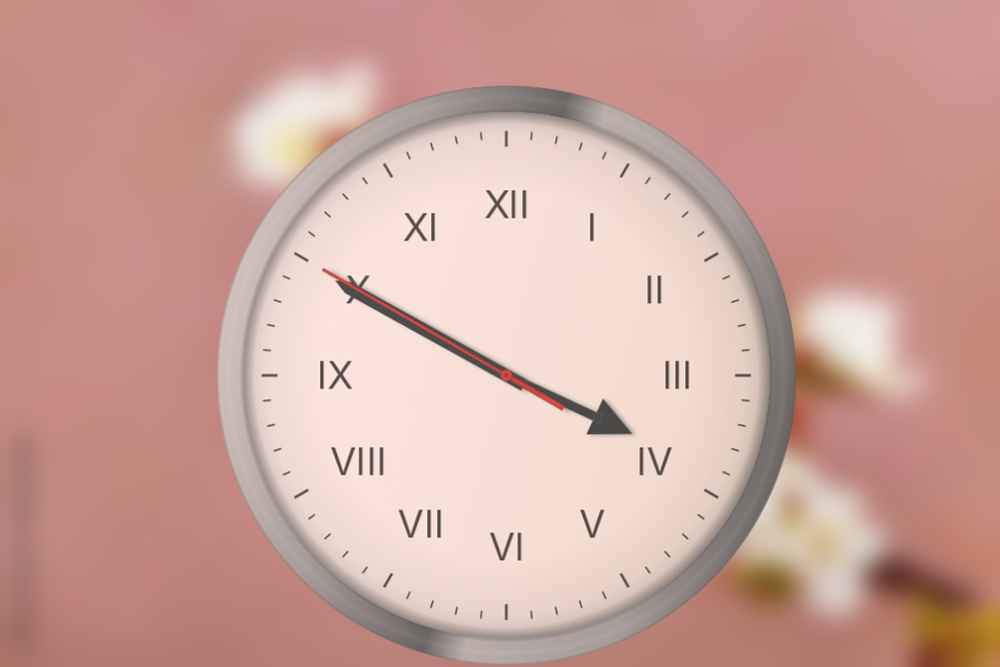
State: 3:49:50
